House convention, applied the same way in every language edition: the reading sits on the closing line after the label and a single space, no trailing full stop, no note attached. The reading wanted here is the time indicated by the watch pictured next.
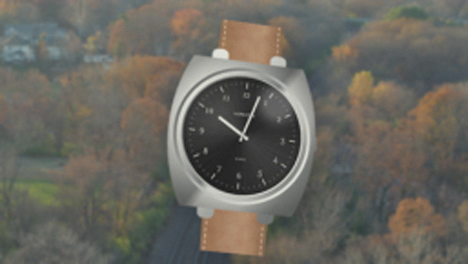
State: 10:03
